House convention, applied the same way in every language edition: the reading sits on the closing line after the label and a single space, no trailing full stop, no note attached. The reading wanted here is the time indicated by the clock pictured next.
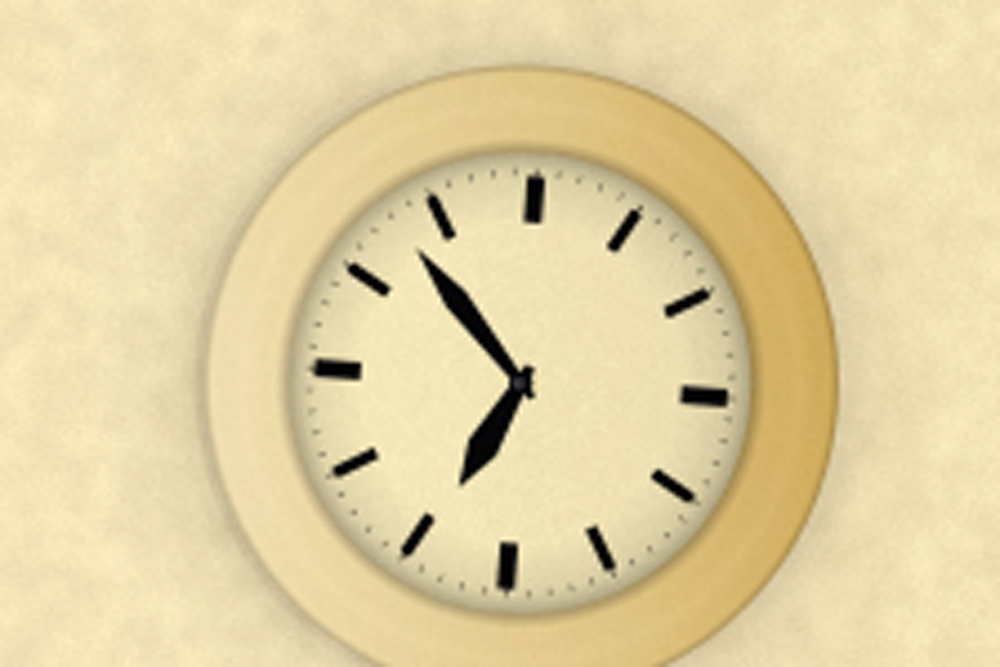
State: 6:53
